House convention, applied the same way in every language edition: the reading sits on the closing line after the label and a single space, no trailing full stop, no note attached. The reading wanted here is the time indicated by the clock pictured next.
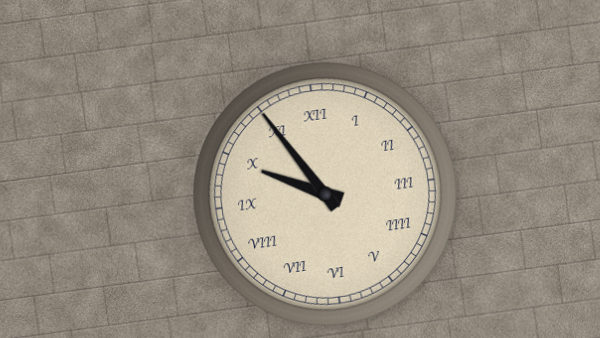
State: 9:55
